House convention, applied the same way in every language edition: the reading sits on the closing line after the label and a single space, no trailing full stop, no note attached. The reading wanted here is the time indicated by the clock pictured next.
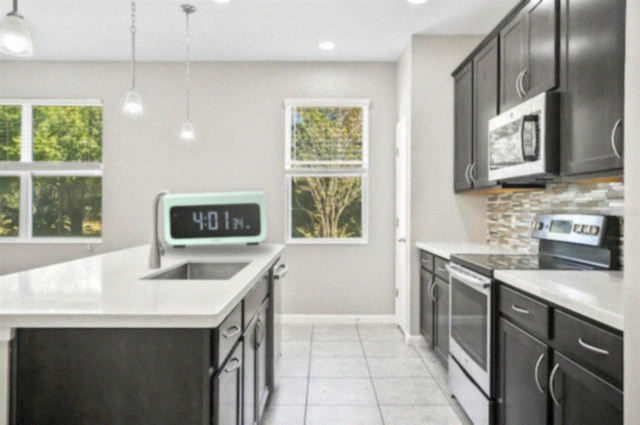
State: 4:01
